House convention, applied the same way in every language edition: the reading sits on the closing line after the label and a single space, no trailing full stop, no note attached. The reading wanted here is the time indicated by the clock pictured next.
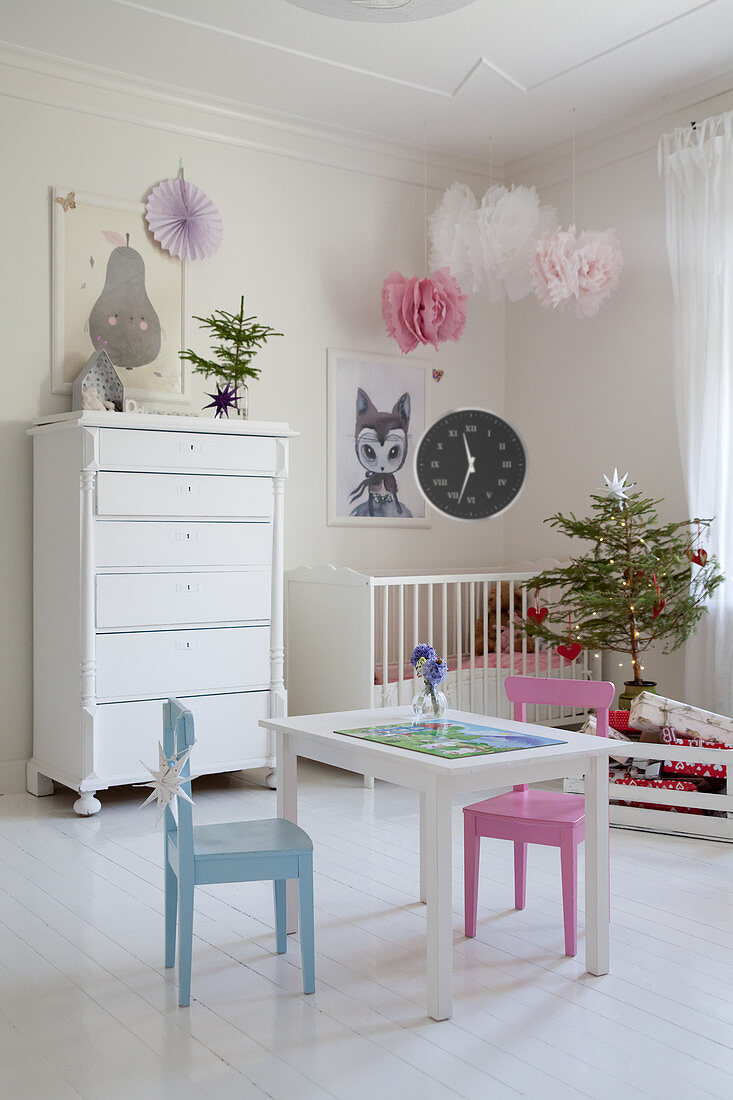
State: 11:33
